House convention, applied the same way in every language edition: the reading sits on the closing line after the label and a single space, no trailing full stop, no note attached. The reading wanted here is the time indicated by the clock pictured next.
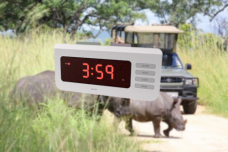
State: 3:59
